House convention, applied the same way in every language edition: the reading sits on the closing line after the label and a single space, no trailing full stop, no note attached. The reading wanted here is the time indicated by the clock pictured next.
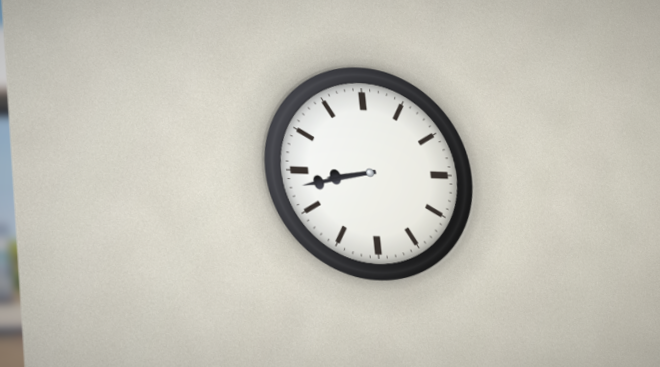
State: 8:43
